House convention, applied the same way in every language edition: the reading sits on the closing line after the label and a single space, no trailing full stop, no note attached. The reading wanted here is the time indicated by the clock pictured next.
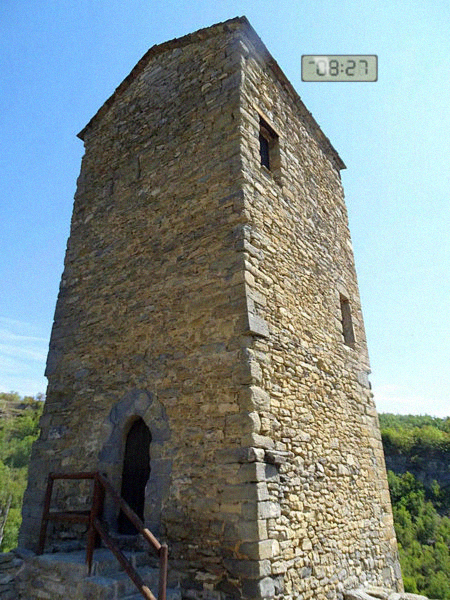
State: 8:27
